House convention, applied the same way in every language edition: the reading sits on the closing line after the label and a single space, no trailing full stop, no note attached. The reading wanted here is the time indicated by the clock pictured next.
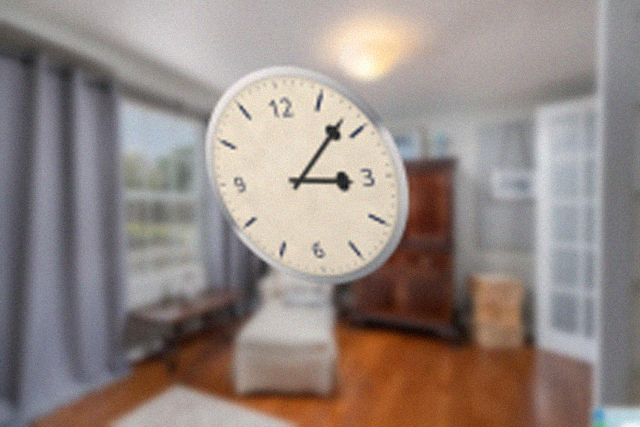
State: 3:08
